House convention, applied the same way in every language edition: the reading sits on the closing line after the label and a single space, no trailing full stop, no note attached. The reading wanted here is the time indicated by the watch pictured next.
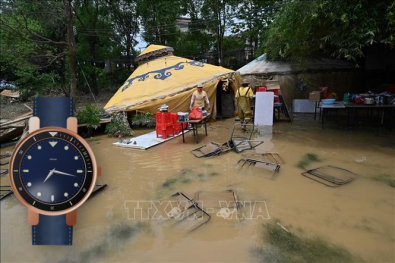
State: 7:17
